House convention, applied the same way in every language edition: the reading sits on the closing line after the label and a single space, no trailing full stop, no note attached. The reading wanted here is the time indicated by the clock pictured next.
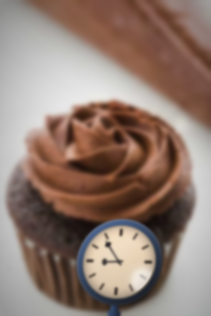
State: 8:54
